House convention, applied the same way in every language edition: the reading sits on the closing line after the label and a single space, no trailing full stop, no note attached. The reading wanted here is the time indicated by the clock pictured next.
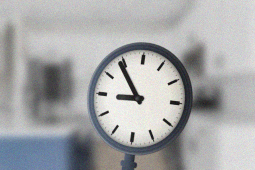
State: 8:54
